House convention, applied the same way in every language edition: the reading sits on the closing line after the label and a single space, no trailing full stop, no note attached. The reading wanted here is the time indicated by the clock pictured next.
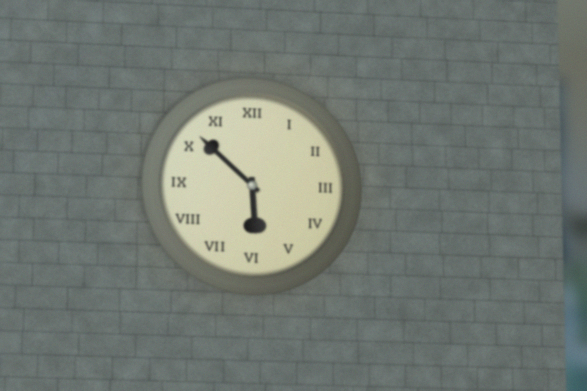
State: 5:52
